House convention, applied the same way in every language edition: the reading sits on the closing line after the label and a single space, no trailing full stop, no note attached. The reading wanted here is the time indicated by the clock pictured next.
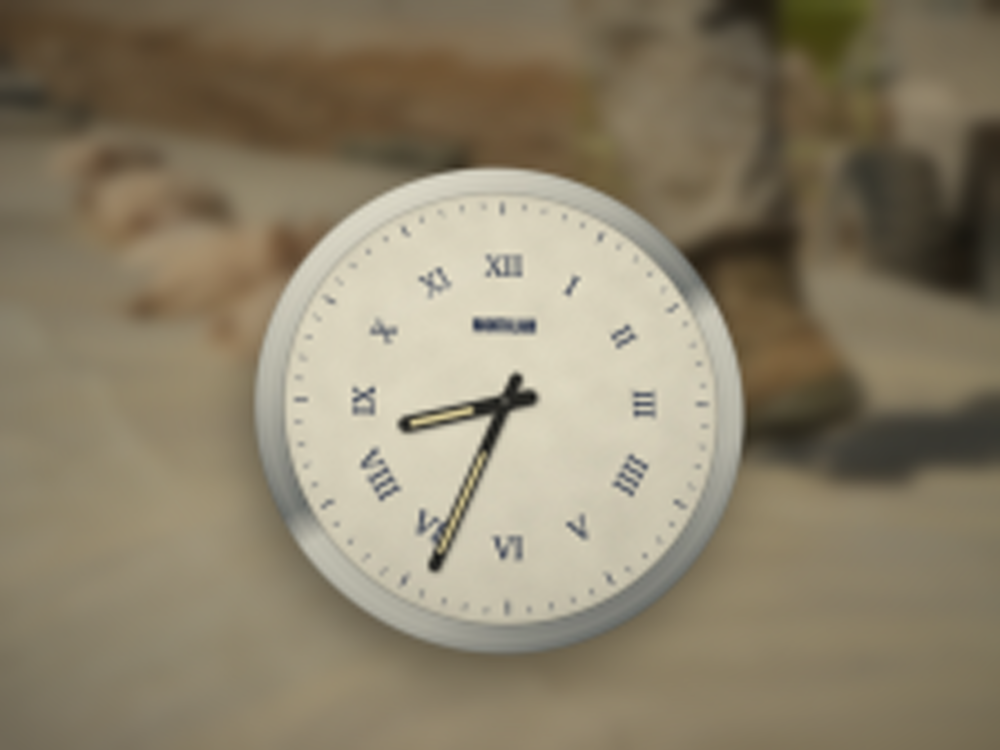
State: 8:34
